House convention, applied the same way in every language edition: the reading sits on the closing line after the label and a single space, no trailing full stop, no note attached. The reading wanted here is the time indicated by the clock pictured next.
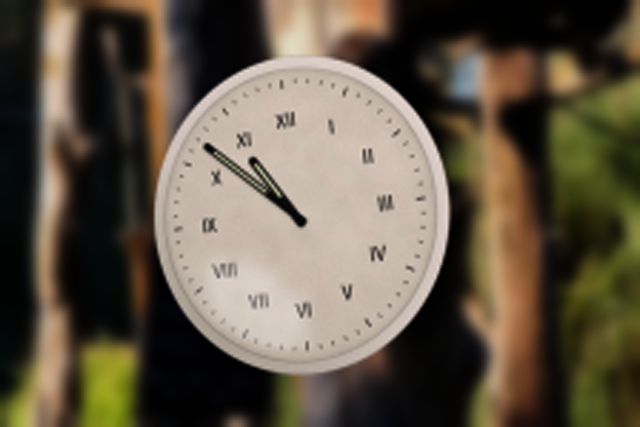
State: 10:52
